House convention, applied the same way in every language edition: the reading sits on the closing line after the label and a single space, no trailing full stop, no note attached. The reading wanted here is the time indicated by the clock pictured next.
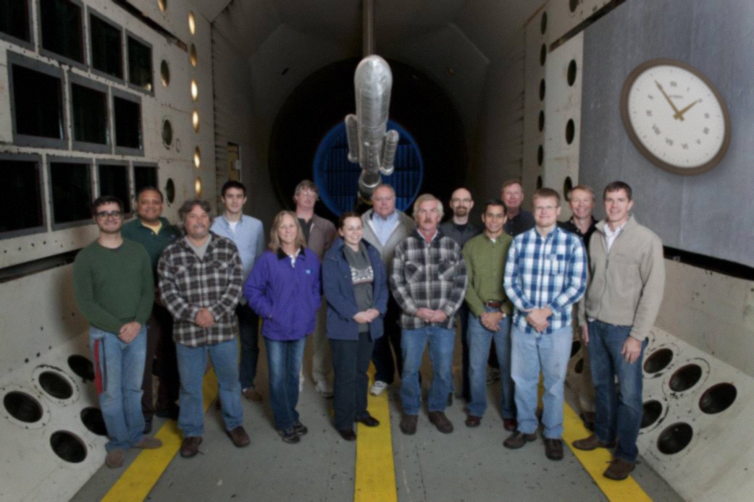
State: 1:55
